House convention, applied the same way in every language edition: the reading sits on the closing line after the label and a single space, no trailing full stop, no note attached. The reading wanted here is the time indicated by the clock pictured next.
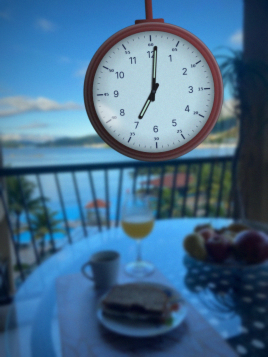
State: 7:01
